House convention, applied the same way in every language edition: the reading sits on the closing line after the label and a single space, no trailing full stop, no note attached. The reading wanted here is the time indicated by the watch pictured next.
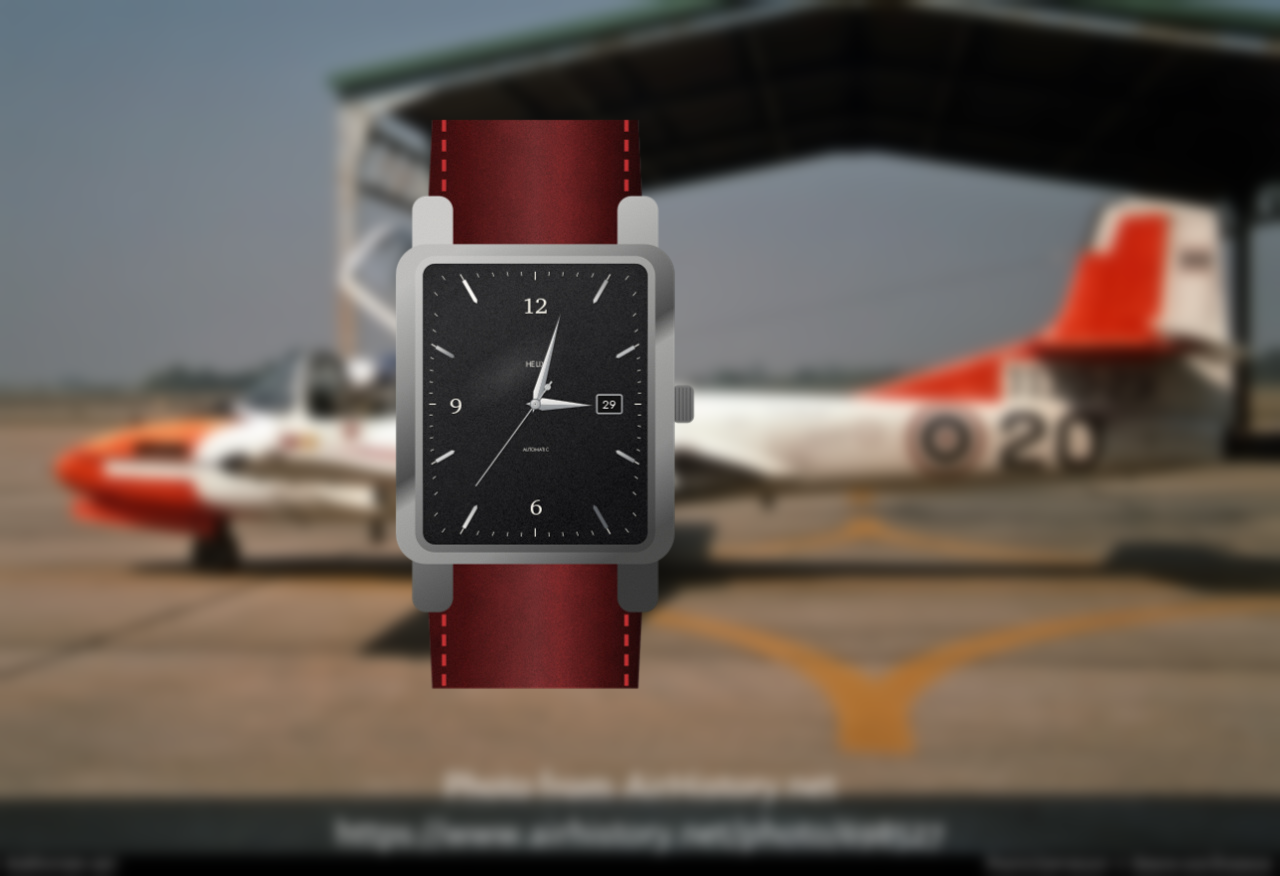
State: 3:02:36
